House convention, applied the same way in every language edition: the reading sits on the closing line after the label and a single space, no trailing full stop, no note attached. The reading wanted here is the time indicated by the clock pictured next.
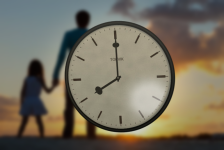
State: 8:00
